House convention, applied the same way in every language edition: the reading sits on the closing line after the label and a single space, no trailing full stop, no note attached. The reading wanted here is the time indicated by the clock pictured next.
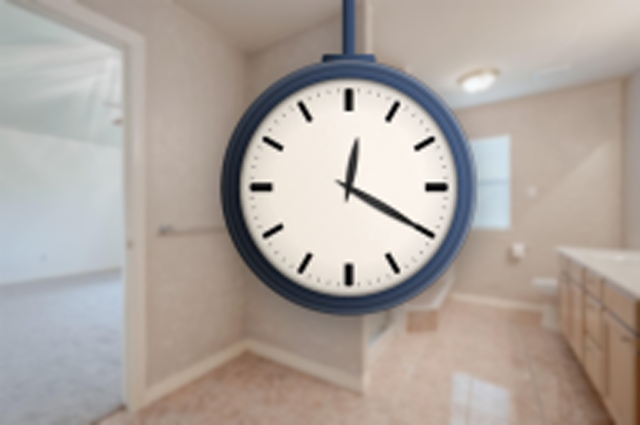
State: 12:20
